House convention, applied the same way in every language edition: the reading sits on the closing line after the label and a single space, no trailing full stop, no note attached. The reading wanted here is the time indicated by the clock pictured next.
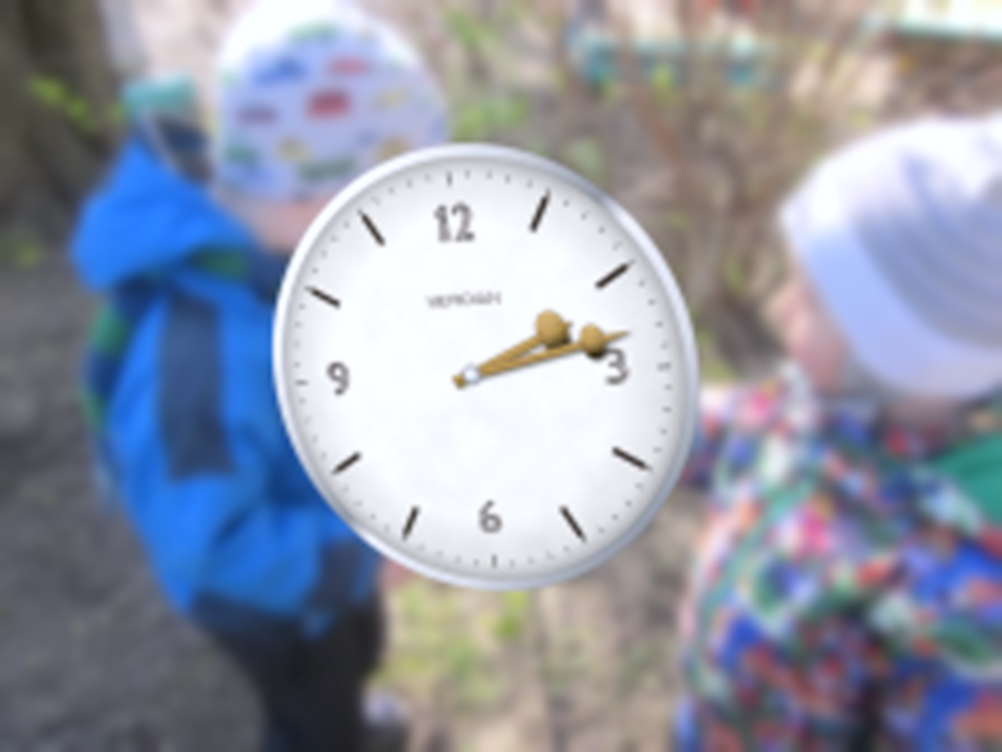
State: 2:13
